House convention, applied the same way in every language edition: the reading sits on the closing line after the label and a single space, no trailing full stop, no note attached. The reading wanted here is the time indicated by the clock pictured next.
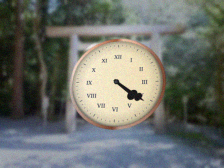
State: 4:21
